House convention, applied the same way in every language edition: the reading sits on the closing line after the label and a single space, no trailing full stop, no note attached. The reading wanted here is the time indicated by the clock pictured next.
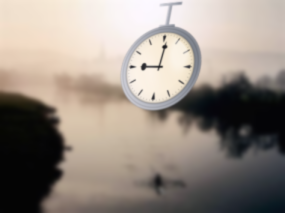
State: 9:01
